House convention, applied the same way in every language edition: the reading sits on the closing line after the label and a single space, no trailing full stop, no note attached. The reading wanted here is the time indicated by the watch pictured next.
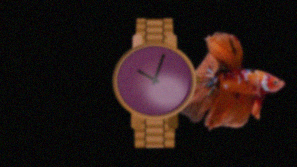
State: 10:03
